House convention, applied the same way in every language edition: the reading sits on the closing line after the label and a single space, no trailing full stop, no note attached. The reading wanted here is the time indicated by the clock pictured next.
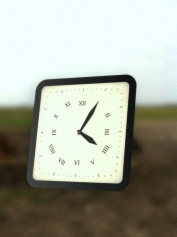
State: 4:05
